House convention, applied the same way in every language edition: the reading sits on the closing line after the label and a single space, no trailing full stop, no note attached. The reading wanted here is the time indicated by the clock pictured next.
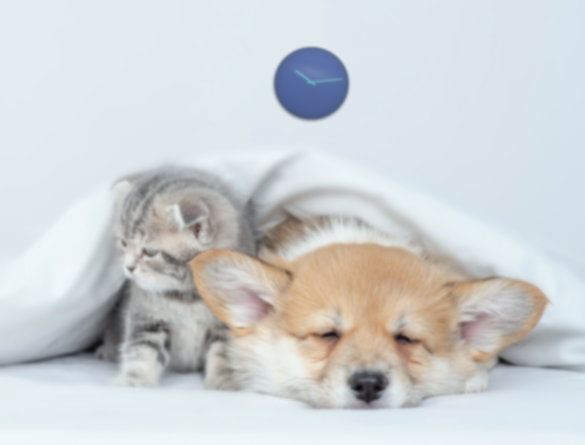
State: 10:14
